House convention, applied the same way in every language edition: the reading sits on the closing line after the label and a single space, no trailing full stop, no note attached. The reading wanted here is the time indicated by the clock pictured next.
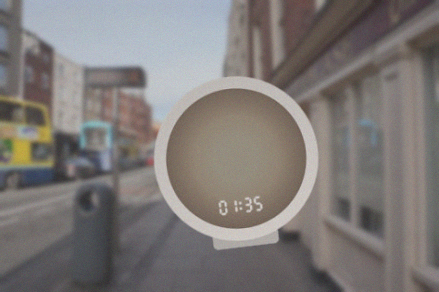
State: 1:35
